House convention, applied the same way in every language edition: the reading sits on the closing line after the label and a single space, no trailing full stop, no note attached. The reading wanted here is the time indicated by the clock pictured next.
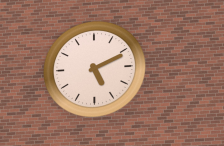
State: 5:11
